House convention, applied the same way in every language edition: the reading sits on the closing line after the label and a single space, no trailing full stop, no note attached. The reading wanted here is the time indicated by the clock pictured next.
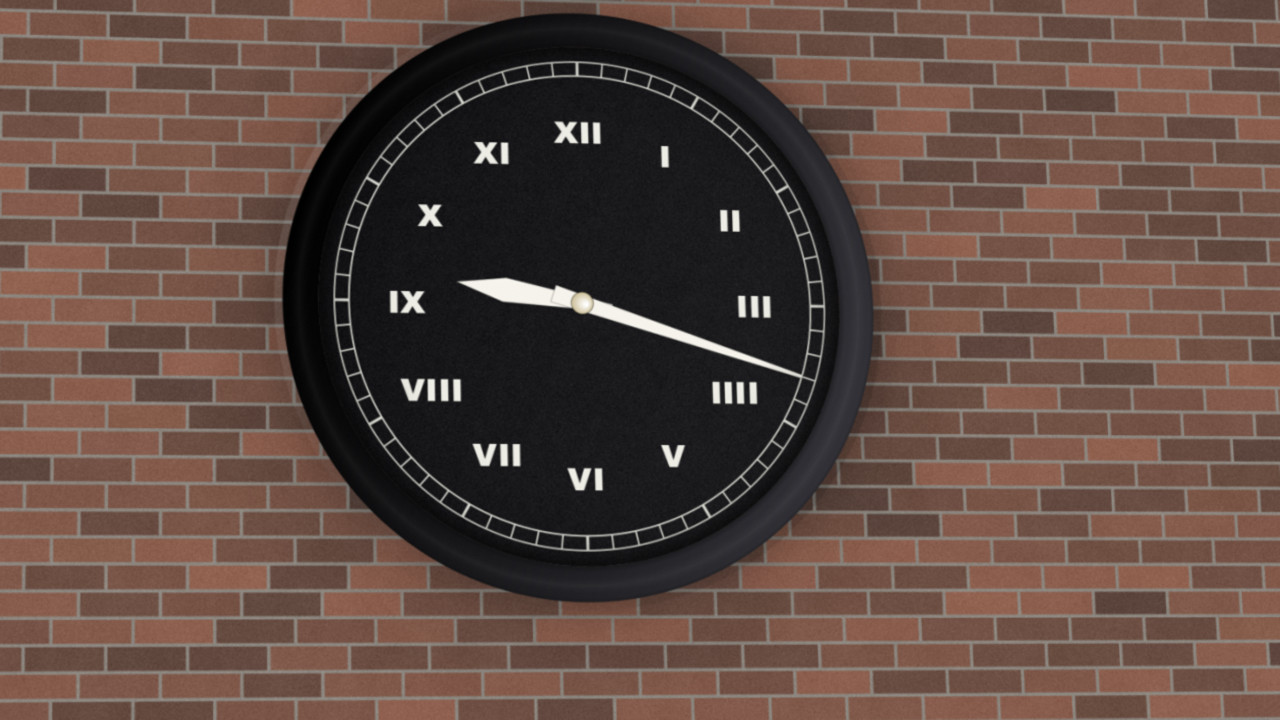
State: 9:18
